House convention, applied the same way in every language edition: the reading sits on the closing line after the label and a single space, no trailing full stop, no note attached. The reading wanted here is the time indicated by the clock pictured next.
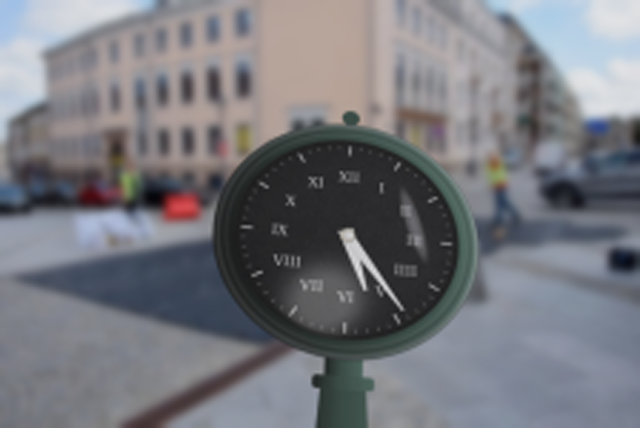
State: 5:24
